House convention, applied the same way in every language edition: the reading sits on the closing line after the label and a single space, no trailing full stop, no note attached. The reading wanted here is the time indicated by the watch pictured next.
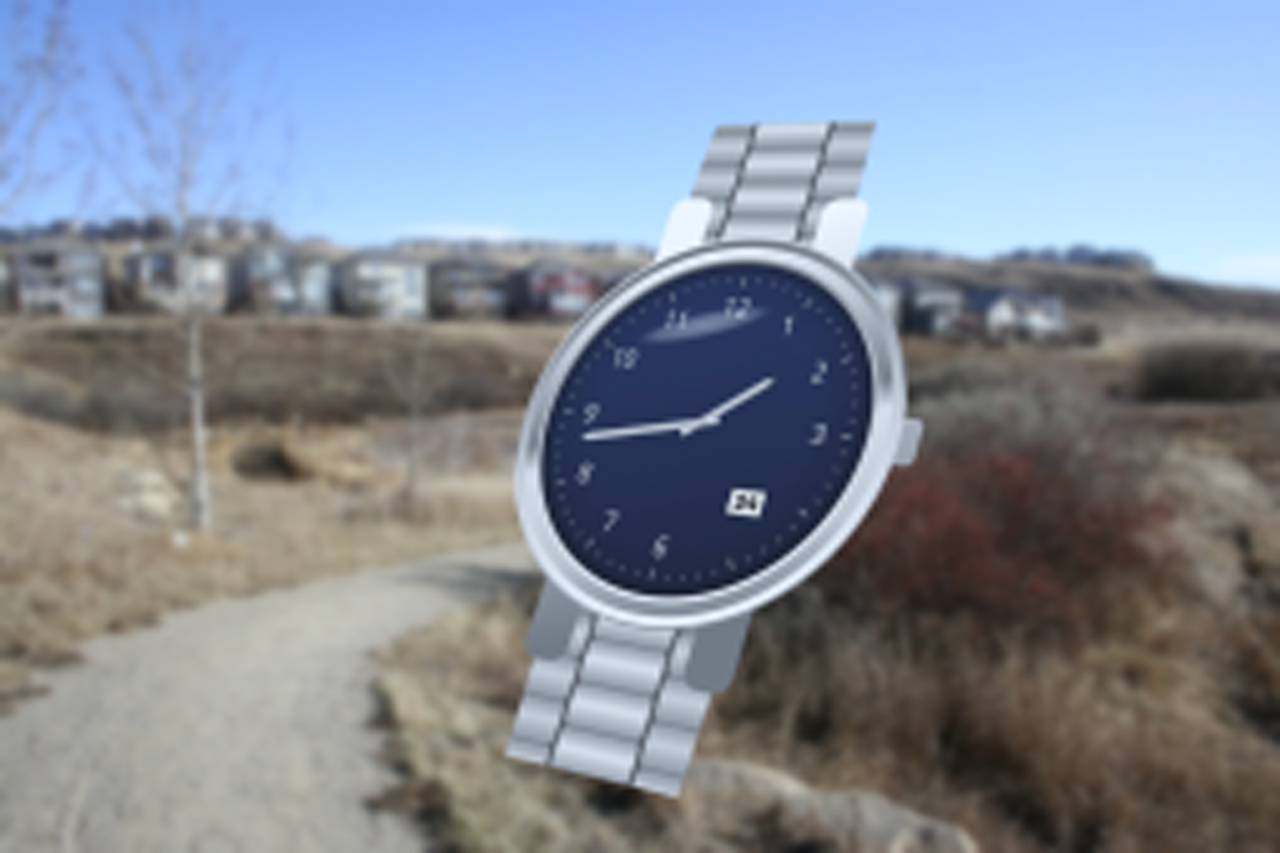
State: 1:43
